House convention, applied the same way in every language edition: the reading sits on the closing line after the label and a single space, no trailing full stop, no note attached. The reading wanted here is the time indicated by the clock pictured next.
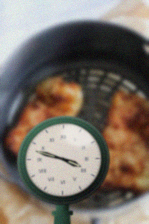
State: 3:48
